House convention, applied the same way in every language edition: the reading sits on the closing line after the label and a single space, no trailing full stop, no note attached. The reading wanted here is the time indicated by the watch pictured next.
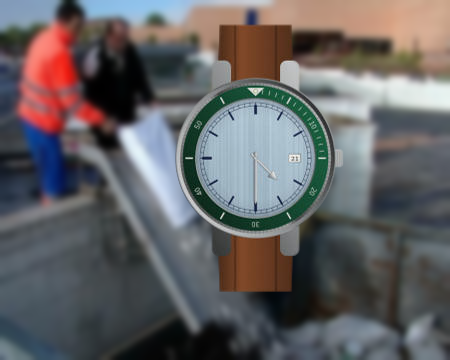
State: 4:30
